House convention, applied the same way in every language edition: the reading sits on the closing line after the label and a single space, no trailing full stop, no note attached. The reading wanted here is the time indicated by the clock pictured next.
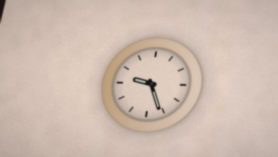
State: 9:26
